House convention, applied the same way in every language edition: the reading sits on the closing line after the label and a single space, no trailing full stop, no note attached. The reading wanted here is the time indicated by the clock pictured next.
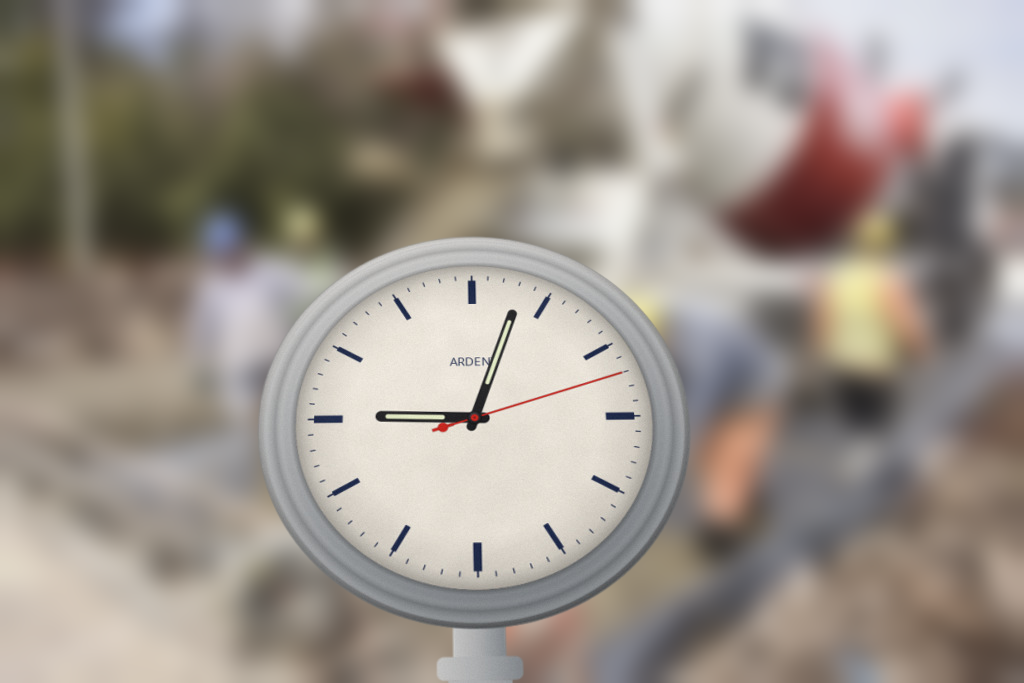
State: 9:03:12
